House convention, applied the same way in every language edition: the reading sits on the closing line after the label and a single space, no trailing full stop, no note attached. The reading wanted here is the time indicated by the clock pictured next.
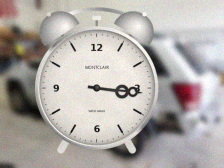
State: 3:16
